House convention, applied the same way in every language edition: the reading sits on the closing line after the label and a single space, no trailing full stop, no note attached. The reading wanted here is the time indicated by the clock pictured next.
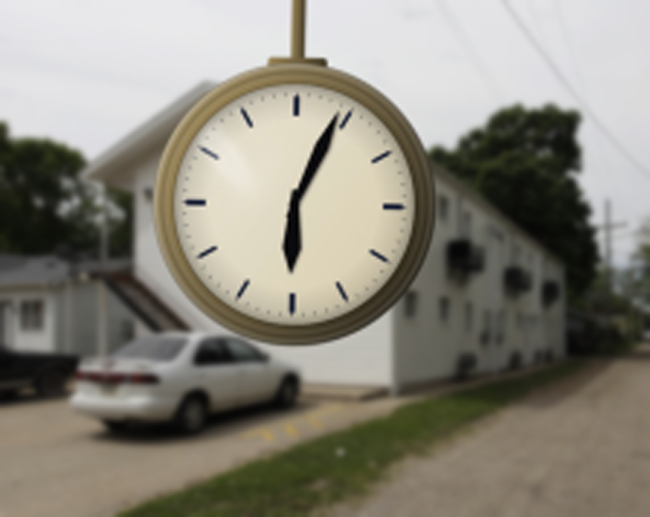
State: 6:04
